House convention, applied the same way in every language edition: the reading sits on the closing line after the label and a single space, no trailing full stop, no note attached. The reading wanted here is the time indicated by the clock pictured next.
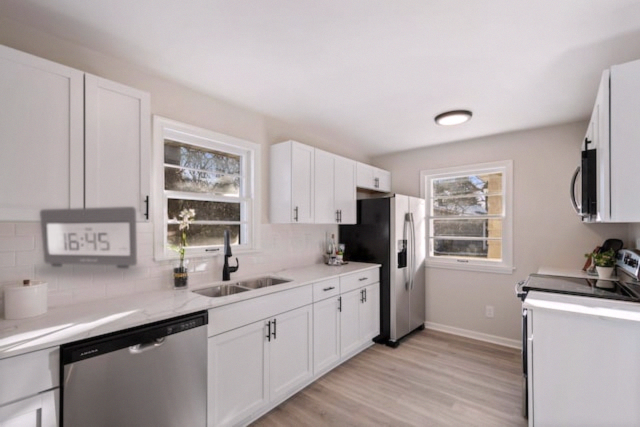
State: 16:45
